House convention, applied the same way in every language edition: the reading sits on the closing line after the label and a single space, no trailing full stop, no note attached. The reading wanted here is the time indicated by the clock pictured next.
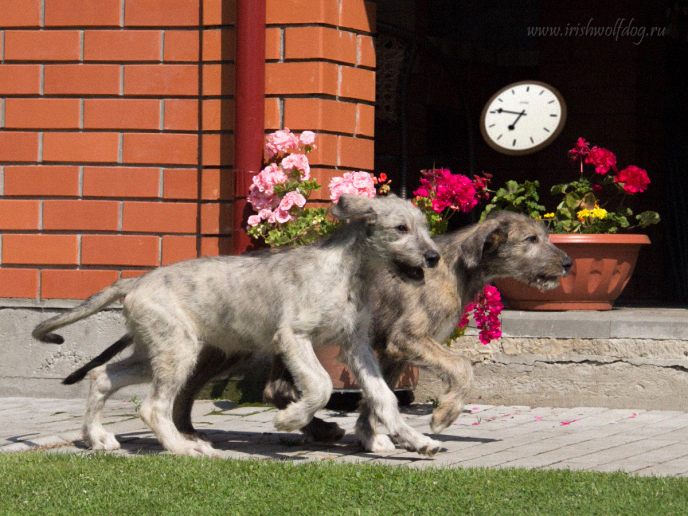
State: 6:46
